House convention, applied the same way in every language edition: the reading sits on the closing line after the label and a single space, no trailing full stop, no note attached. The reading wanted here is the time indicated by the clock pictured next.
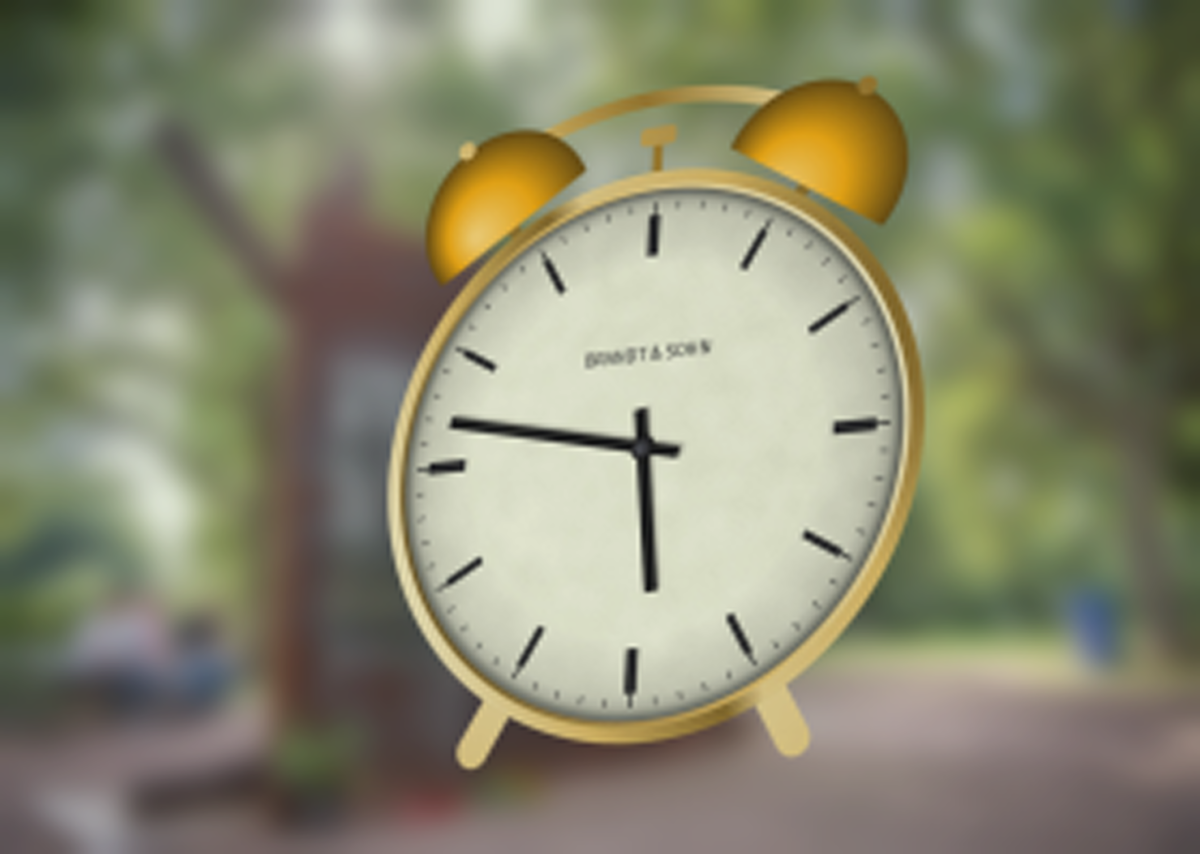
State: 5:47
